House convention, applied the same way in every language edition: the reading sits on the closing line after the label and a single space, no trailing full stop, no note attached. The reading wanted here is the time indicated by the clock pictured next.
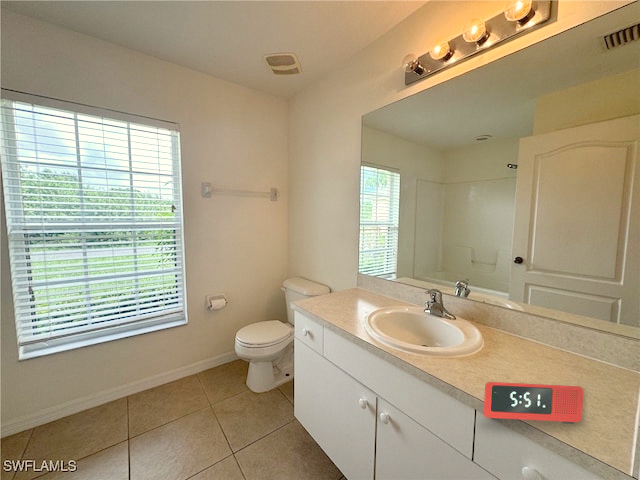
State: 5:51
